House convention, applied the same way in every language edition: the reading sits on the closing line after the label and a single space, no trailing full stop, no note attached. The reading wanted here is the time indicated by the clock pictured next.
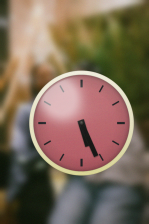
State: 5:26
